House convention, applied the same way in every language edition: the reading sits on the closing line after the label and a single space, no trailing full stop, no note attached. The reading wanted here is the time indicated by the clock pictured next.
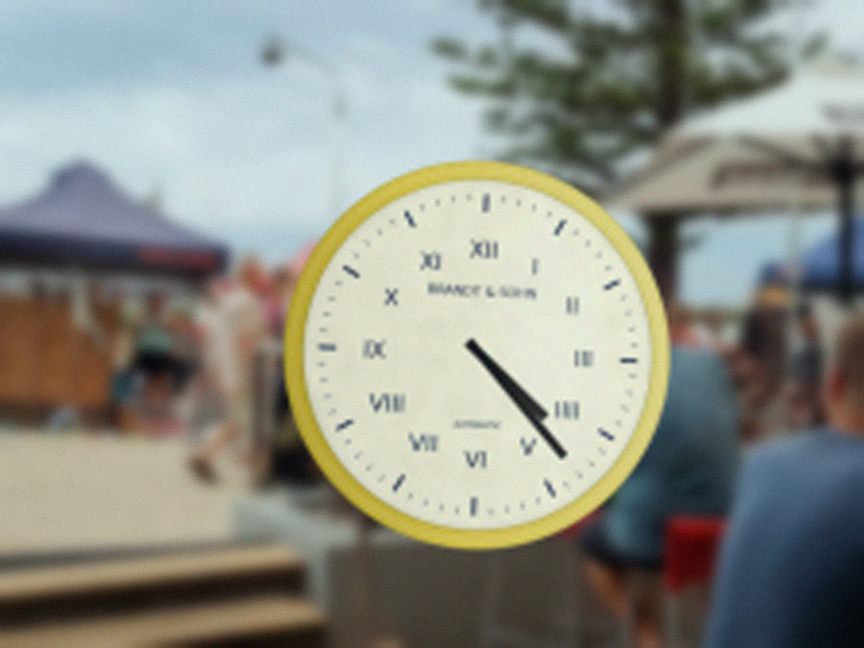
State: 4:23
